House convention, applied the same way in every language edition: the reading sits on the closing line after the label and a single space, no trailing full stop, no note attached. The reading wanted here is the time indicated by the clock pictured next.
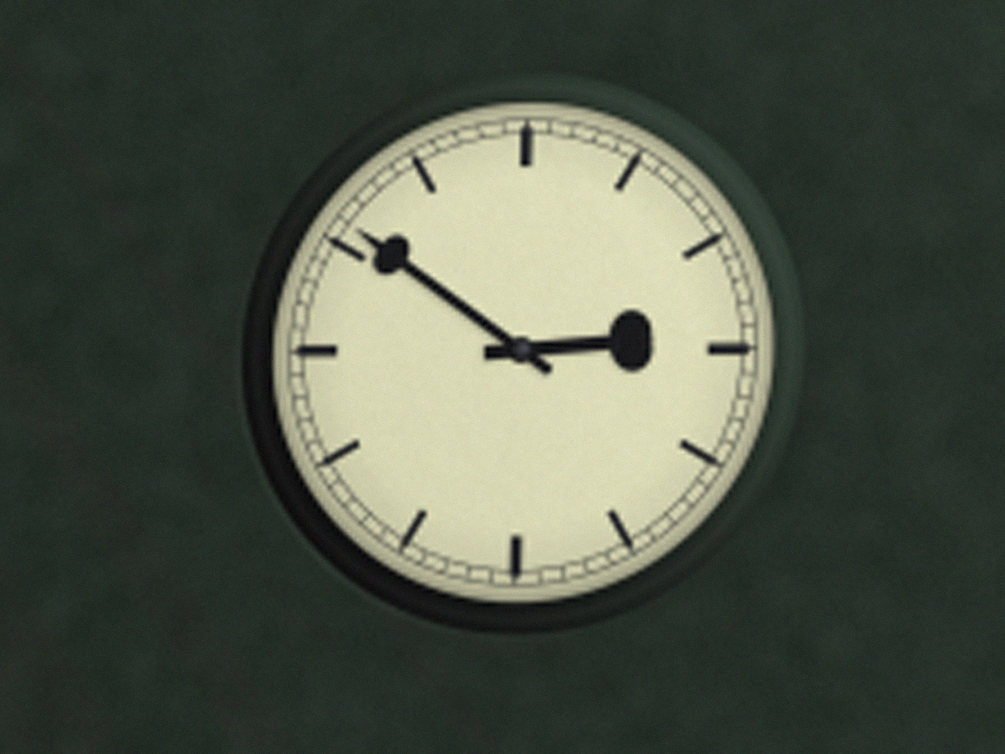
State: 2:51
